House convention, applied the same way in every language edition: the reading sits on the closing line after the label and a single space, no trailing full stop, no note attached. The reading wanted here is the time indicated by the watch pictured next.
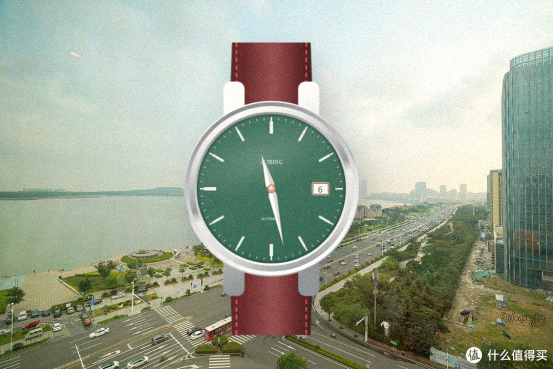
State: 11:28
